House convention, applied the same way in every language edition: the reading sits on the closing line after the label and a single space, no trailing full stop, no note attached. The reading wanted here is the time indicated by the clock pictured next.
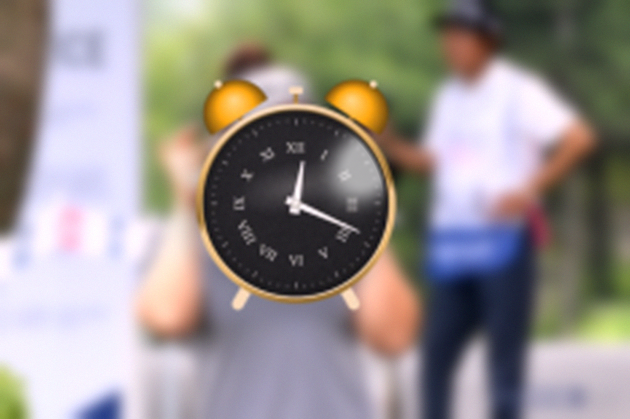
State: 12:19
